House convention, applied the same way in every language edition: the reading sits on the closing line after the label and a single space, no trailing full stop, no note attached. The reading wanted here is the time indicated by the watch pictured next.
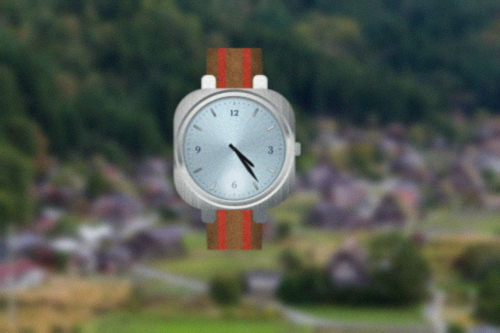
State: 4:24
